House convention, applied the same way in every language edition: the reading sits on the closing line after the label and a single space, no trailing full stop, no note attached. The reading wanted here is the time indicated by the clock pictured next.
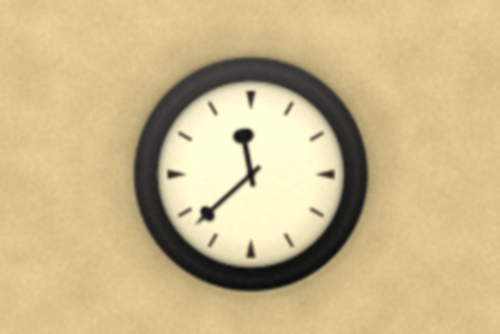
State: 11:38
